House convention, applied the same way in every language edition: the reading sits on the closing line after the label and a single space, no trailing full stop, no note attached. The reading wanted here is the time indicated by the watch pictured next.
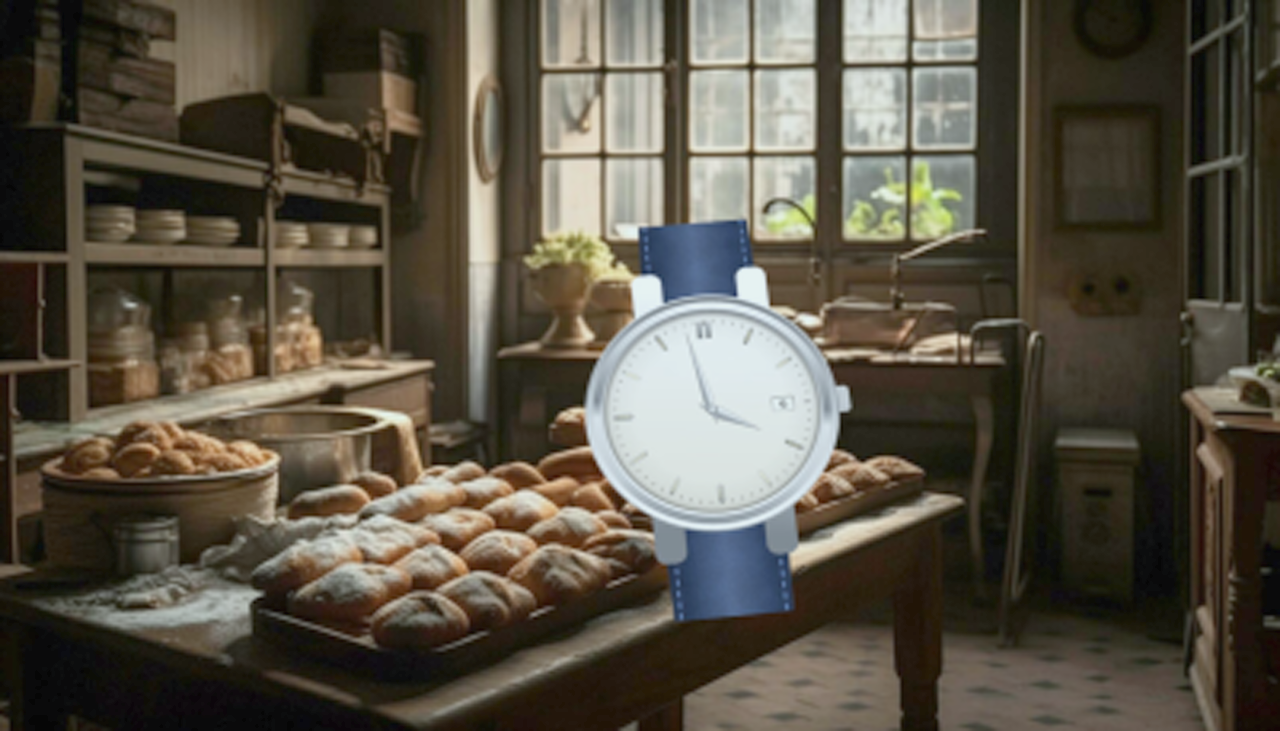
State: 3:58
